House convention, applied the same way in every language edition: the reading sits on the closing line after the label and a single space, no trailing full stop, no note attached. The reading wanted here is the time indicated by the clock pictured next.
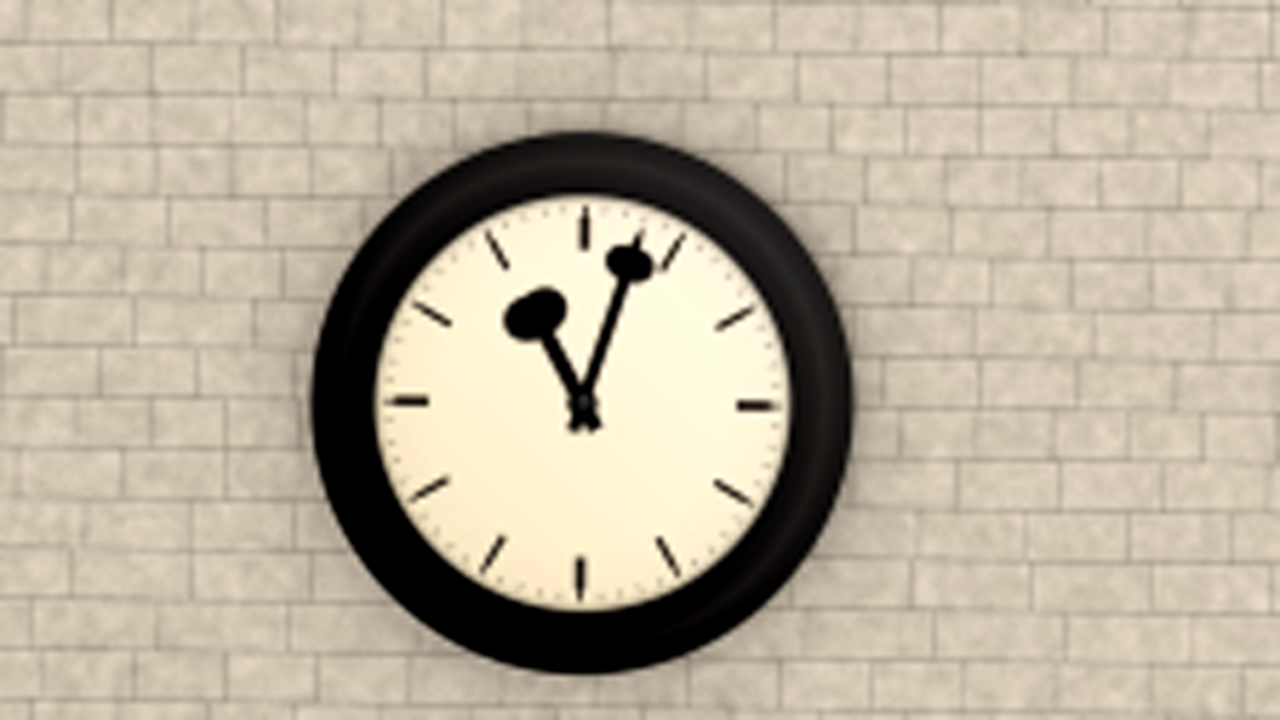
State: 11:03
